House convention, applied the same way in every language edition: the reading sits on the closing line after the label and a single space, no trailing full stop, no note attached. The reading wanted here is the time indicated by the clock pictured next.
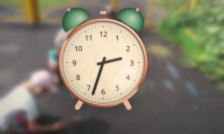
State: 2:33
